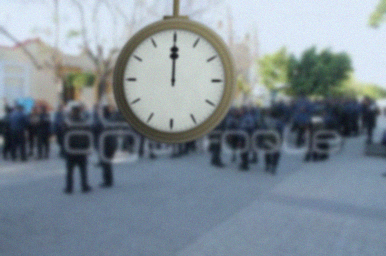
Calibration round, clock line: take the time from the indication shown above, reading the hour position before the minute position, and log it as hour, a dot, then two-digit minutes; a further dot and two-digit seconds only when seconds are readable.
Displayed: 12.00
